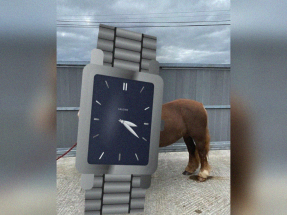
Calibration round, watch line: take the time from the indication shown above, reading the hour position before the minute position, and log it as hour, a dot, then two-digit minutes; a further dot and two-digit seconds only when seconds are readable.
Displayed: 3.21
